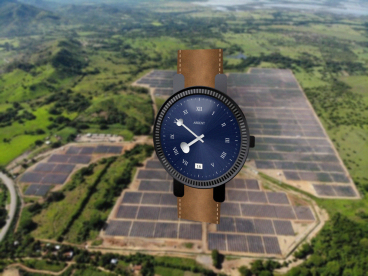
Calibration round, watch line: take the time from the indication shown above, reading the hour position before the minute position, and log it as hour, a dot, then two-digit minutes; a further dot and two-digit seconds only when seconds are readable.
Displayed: 7.51
